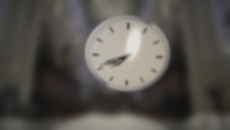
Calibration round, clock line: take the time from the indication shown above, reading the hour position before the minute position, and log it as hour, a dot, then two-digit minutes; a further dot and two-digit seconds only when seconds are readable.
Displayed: 7.41
